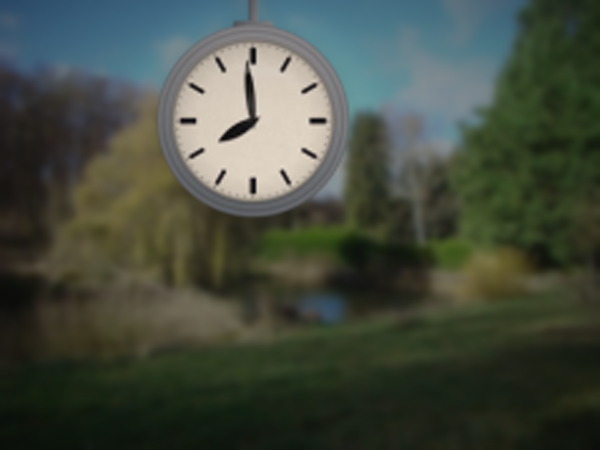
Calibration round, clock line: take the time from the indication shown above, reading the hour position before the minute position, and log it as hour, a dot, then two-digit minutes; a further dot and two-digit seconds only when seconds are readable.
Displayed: 7.59
